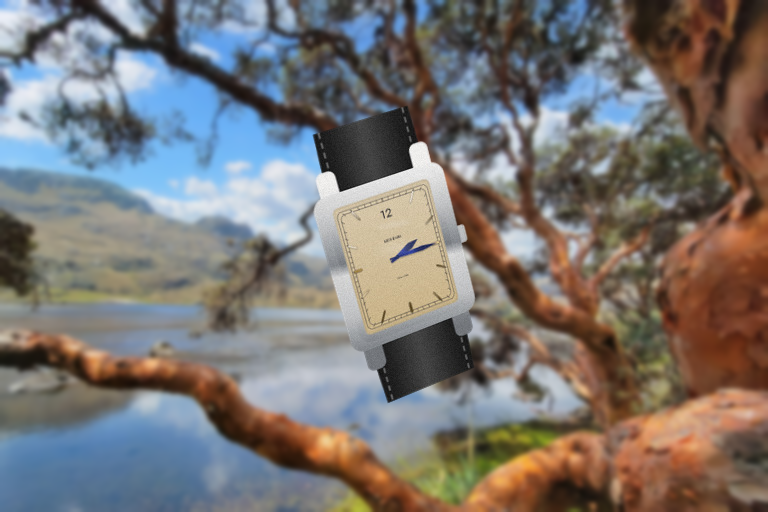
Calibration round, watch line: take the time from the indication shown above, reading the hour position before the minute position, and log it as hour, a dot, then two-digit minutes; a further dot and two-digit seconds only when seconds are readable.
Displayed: 2.15
